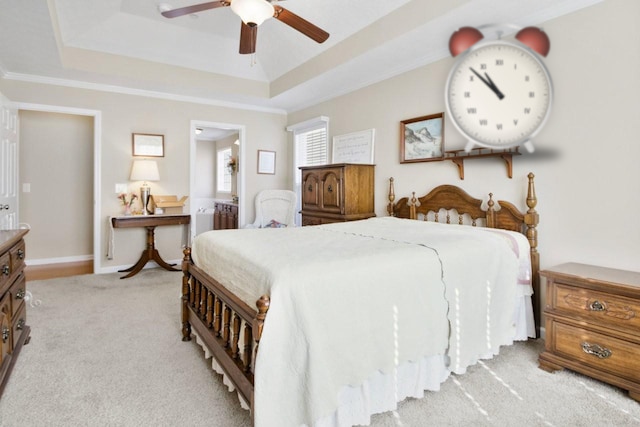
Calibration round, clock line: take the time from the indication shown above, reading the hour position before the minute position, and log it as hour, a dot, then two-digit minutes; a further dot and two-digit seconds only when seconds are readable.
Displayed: 10.52
